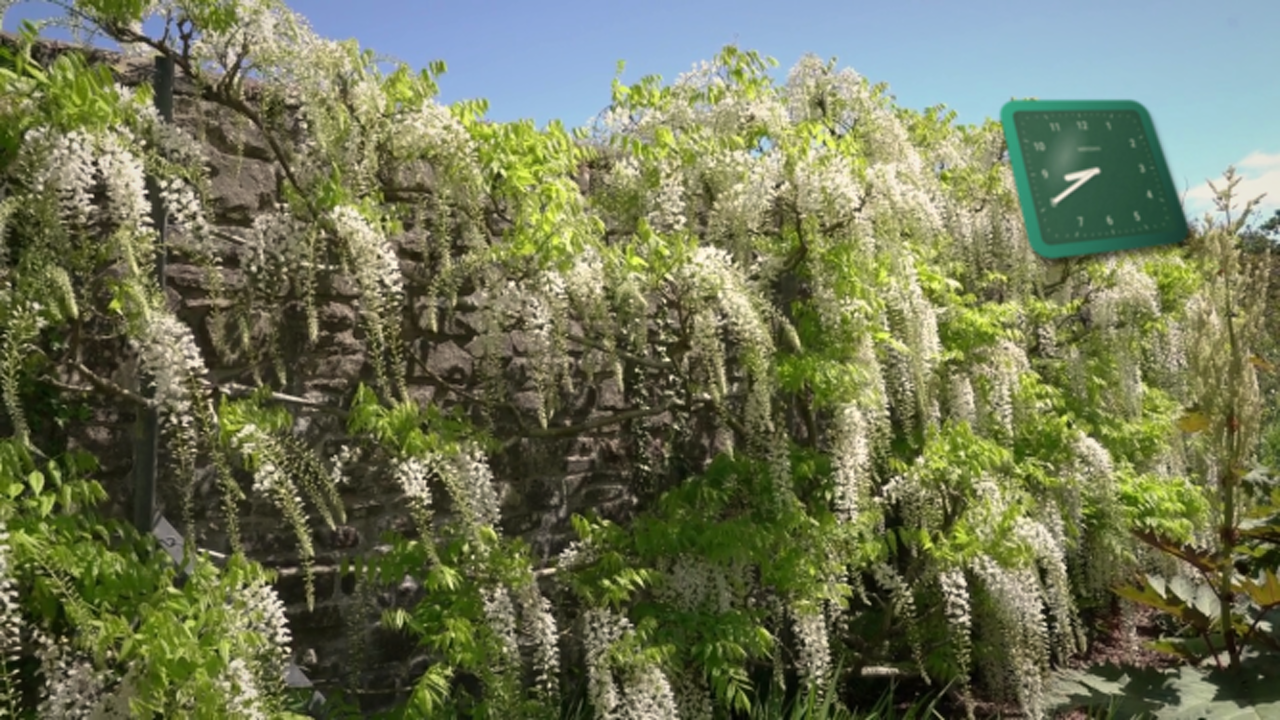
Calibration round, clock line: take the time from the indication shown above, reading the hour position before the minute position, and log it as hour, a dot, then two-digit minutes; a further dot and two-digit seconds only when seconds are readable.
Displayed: 8.40
